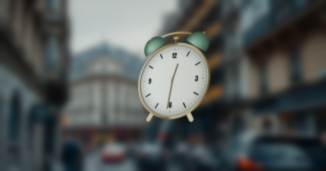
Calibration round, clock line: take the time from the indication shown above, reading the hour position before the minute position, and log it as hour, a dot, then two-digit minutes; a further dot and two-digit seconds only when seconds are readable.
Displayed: 12.31
